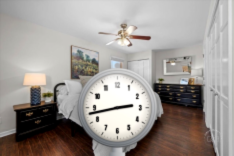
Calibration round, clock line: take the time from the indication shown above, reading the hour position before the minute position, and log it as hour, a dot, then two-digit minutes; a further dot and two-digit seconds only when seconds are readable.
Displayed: 2.43
